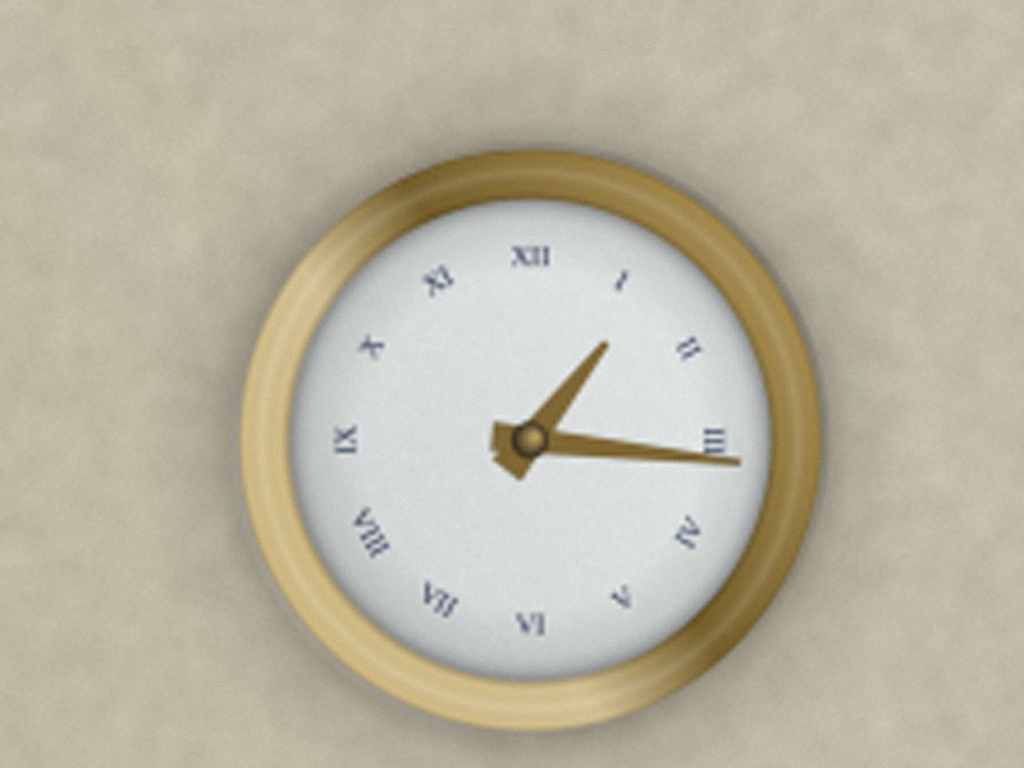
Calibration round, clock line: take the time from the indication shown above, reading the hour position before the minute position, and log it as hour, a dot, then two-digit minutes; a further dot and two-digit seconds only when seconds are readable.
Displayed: 1.16
